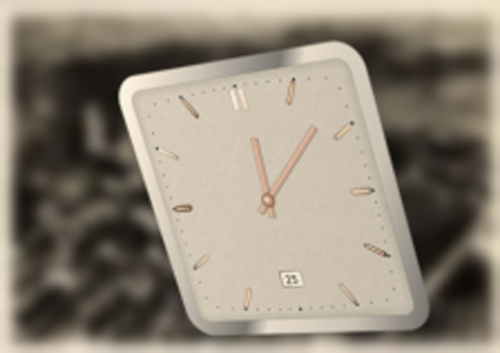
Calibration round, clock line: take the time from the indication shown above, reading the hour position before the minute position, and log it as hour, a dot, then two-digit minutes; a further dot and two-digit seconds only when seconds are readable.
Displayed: 12.08
